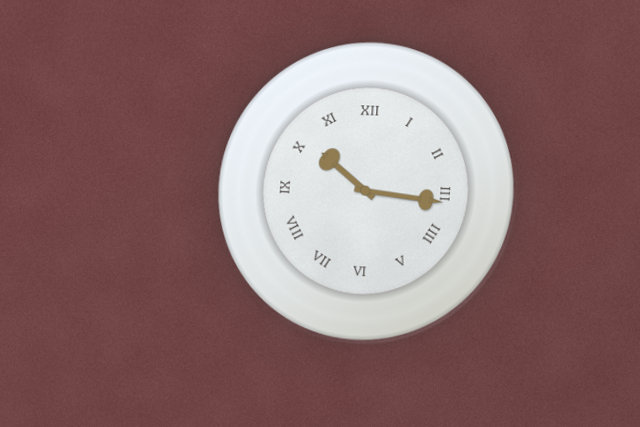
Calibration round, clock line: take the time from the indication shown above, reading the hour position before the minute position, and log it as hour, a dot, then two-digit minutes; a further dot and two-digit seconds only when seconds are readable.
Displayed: 10.16
